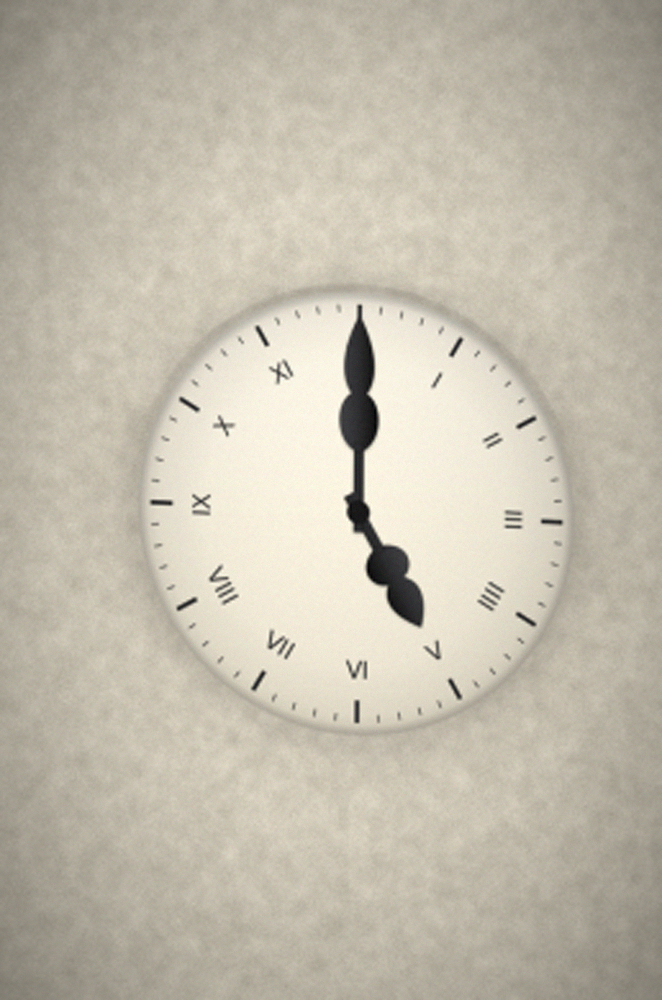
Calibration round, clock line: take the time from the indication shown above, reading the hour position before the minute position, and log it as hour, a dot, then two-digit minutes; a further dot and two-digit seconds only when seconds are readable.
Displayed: 5.00
